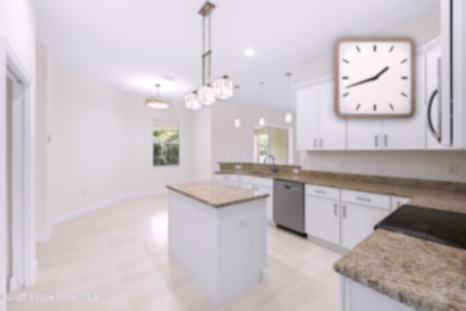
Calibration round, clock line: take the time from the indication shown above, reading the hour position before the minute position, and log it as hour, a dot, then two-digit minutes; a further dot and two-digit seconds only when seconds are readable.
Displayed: 1.42
